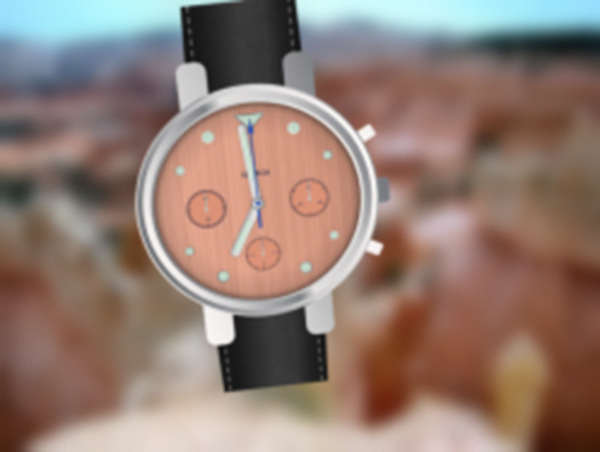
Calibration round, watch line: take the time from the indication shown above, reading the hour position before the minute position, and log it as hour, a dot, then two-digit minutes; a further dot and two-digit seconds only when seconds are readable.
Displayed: 6.59
